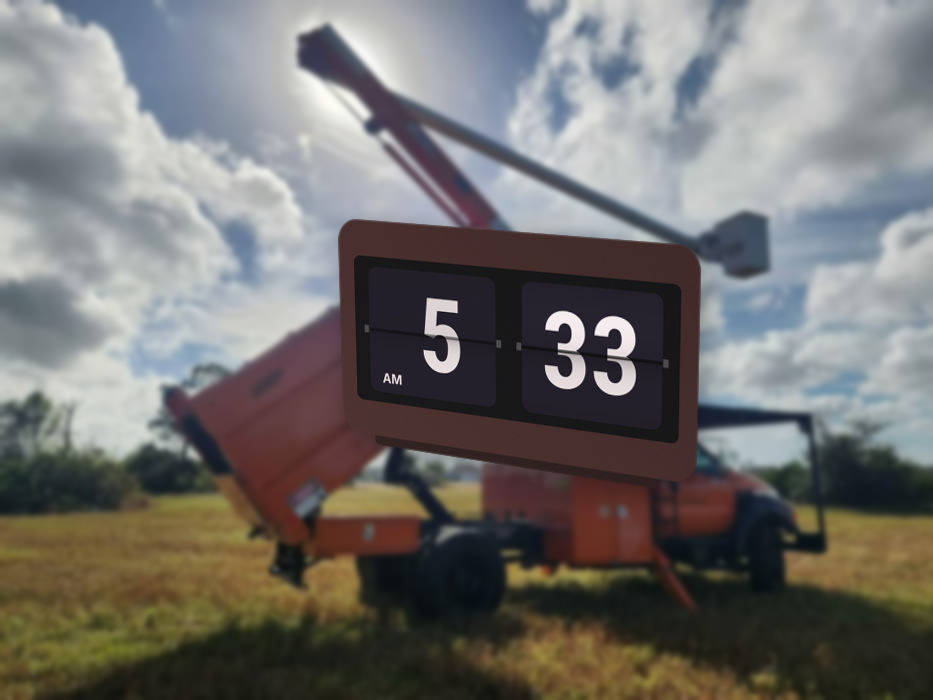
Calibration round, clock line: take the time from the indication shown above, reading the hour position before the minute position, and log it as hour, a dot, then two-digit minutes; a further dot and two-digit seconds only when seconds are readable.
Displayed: 5.33
